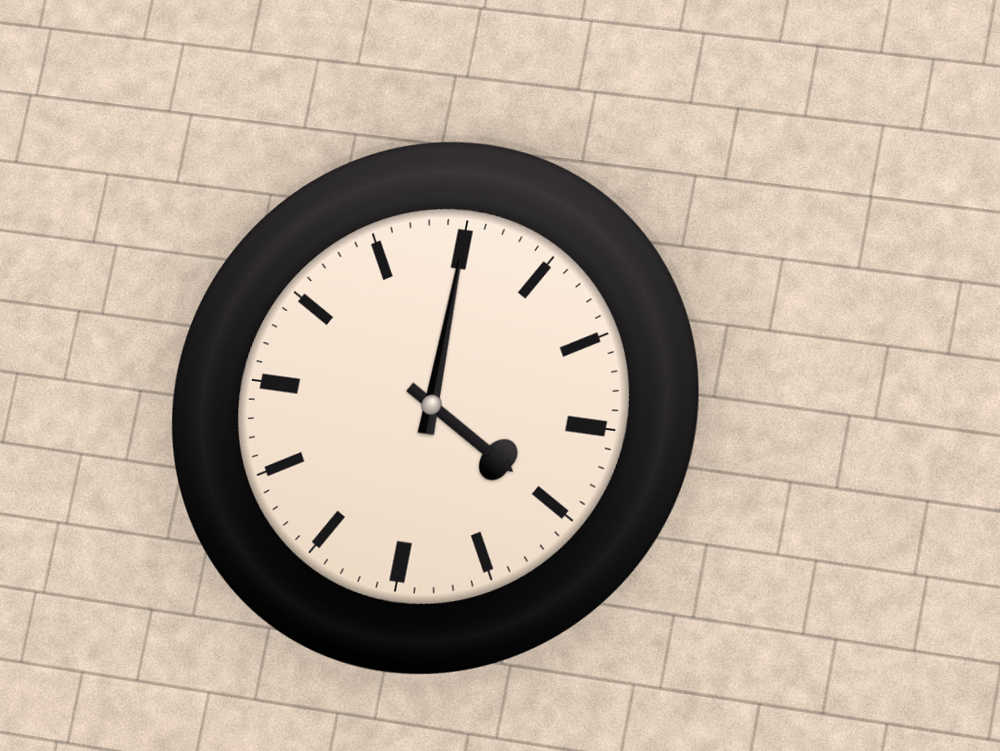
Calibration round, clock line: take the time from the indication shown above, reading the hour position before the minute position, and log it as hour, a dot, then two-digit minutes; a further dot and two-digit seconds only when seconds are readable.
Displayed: 4.00
